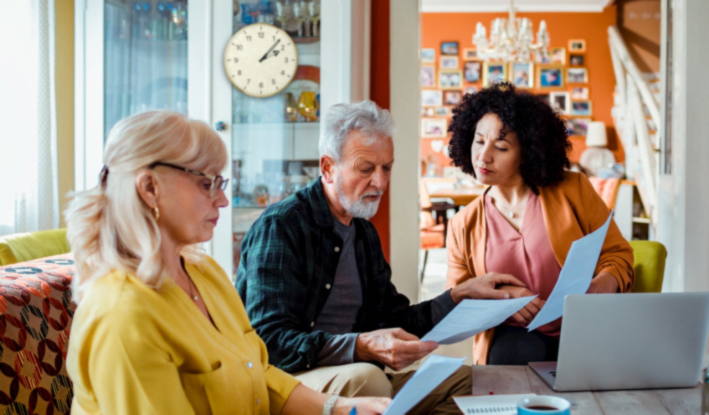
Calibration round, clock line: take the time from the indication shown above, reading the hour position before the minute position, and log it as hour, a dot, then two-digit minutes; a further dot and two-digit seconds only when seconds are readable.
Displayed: 2.07
